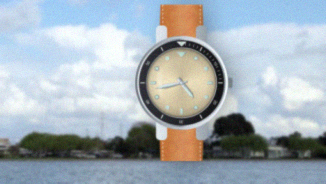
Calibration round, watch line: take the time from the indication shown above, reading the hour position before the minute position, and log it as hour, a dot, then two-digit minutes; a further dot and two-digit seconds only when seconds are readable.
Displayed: 4.43
